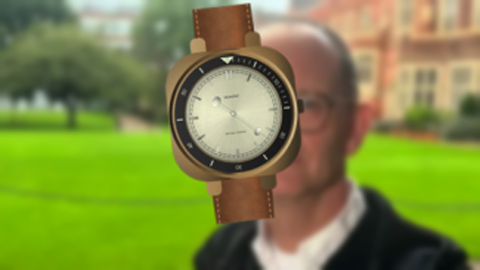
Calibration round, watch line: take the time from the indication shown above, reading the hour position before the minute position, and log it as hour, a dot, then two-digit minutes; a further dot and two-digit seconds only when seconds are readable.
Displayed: 10.22
